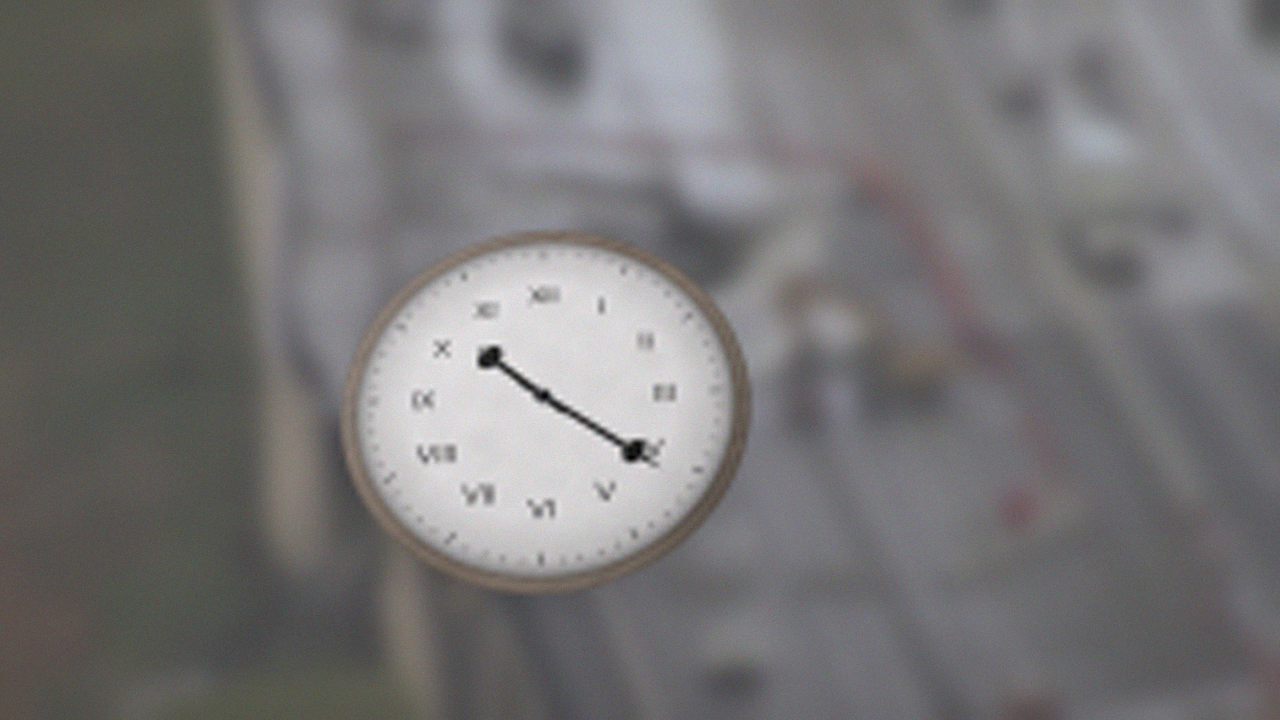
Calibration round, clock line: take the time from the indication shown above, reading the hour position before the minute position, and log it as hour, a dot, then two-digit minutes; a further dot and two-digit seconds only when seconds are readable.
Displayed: 10.21
